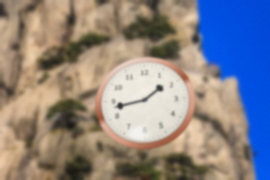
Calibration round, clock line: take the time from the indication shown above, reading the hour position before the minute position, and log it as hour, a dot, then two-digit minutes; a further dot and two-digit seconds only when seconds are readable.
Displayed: 1.43
